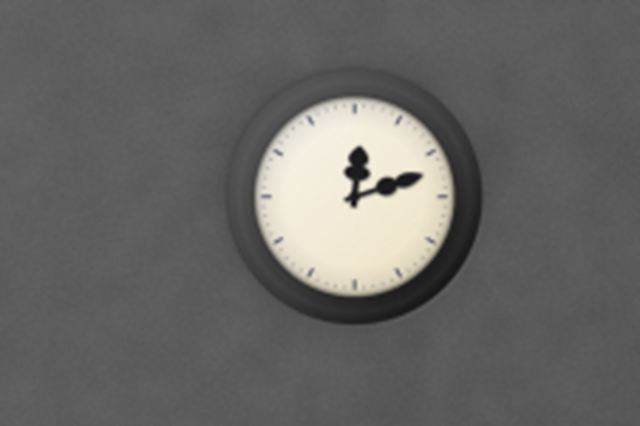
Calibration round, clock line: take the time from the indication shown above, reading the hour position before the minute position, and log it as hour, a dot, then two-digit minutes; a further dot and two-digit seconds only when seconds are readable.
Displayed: 12.12
